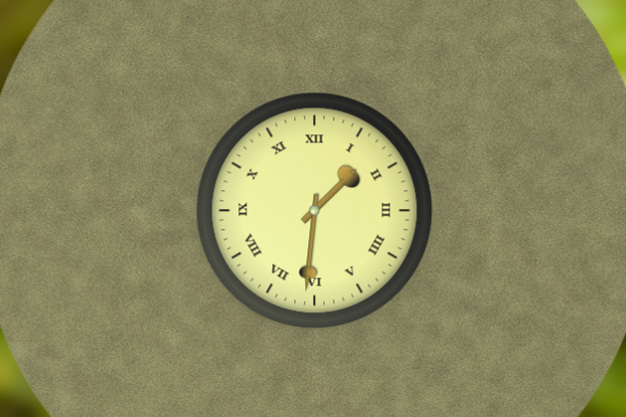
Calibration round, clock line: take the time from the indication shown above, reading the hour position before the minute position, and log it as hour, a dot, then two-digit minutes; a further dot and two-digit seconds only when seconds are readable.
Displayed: 1.31
